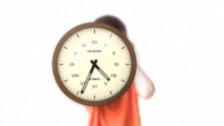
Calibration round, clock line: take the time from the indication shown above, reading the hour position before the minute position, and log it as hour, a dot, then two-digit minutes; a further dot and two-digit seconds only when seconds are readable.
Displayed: 4.34
